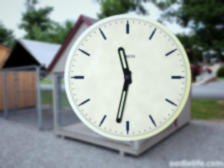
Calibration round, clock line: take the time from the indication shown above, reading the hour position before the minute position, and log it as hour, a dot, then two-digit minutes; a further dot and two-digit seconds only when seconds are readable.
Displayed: 11.32
